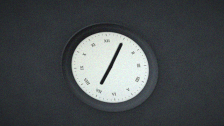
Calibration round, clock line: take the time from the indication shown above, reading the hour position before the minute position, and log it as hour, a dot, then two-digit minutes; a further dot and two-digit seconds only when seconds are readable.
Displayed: 7.05
